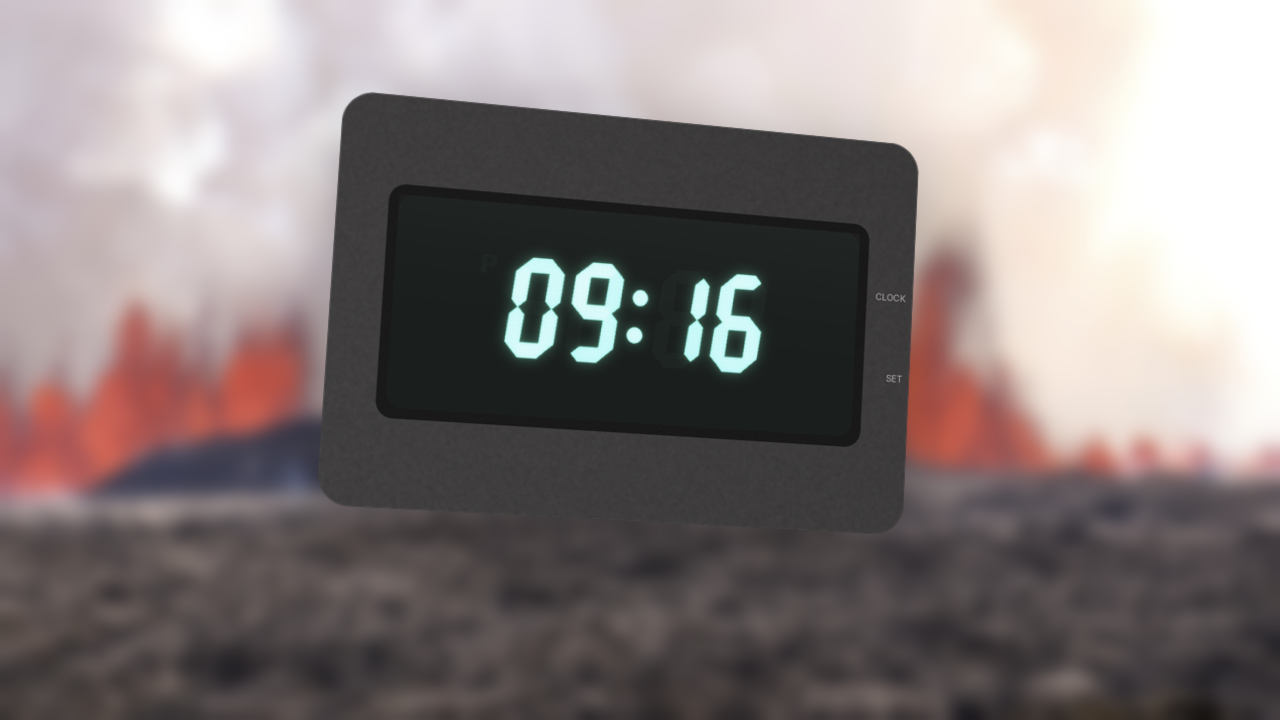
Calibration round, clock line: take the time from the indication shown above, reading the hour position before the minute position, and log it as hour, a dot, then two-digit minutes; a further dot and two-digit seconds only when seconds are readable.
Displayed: 9.16
